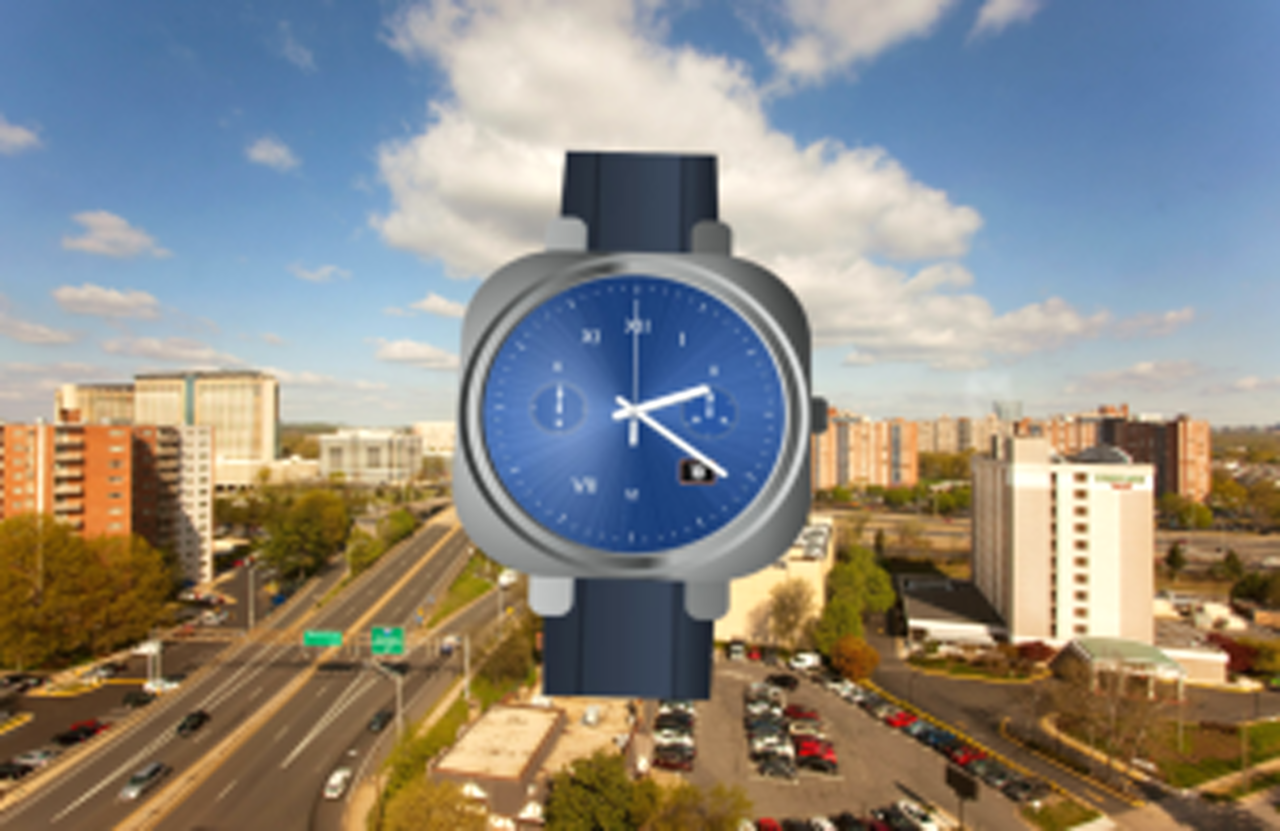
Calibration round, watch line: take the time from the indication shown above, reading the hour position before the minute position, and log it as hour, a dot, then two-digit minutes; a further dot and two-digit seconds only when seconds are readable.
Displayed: 2.21
